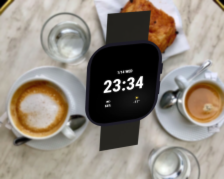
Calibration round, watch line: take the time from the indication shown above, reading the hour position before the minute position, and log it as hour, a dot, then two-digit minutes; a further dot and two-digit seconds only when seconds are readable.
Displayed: 23.34
